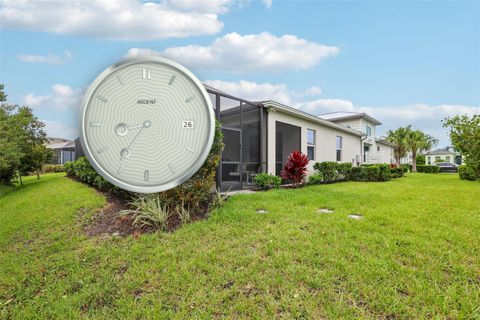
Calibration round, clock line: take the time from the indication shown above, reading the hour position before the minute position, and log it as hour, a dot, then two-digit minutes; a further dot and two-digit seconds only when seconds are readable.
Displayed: 8.36
